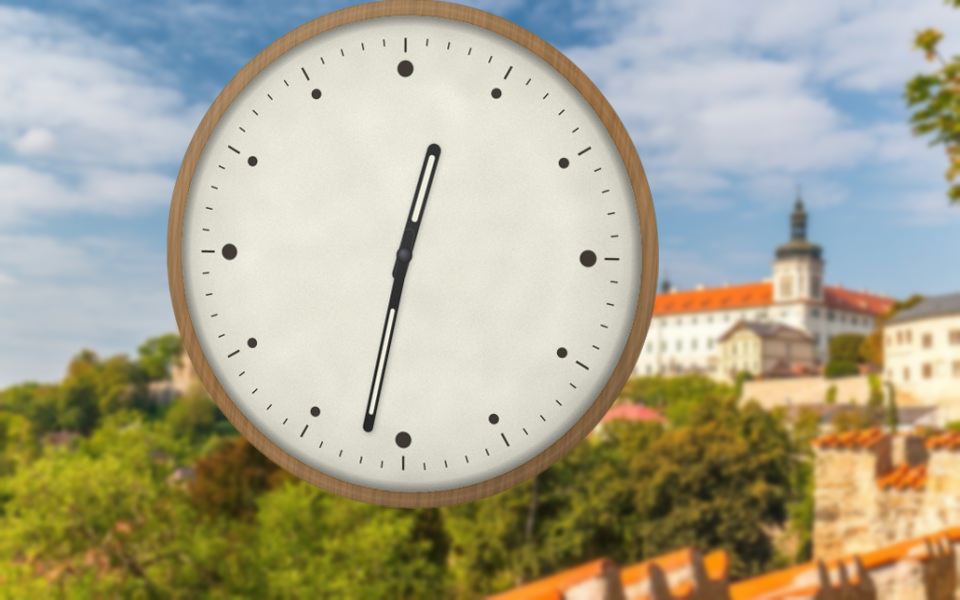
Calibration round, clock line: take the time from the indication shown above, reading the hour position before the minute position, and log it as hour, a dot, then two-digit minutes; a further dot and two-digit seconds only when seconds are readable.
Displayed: 12.32
